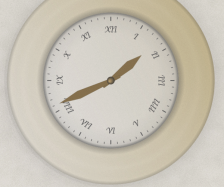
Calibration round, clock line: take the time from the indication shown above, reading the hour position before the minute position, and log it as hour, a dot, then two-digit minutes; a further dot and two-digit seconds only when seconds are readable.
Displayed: 1.41
